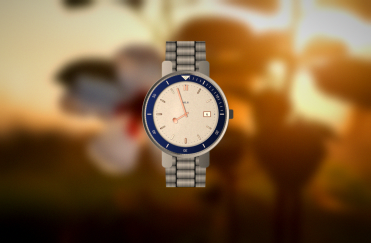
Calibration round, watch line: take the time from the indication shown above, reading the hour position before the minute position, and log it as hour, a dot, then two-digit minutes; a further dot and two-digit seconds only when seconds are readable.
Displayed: 7.57
